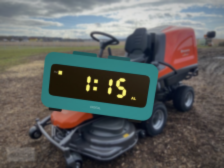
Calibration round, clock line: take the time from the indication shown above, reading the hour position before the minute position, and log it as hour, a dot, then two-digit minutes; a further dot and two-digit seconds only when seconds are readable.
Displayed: 1.15
